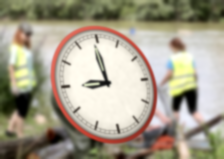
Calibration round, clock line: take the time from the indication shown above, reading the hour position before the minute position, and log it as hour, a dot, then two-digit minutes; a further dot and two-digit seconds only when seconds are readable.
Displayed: 8.59
